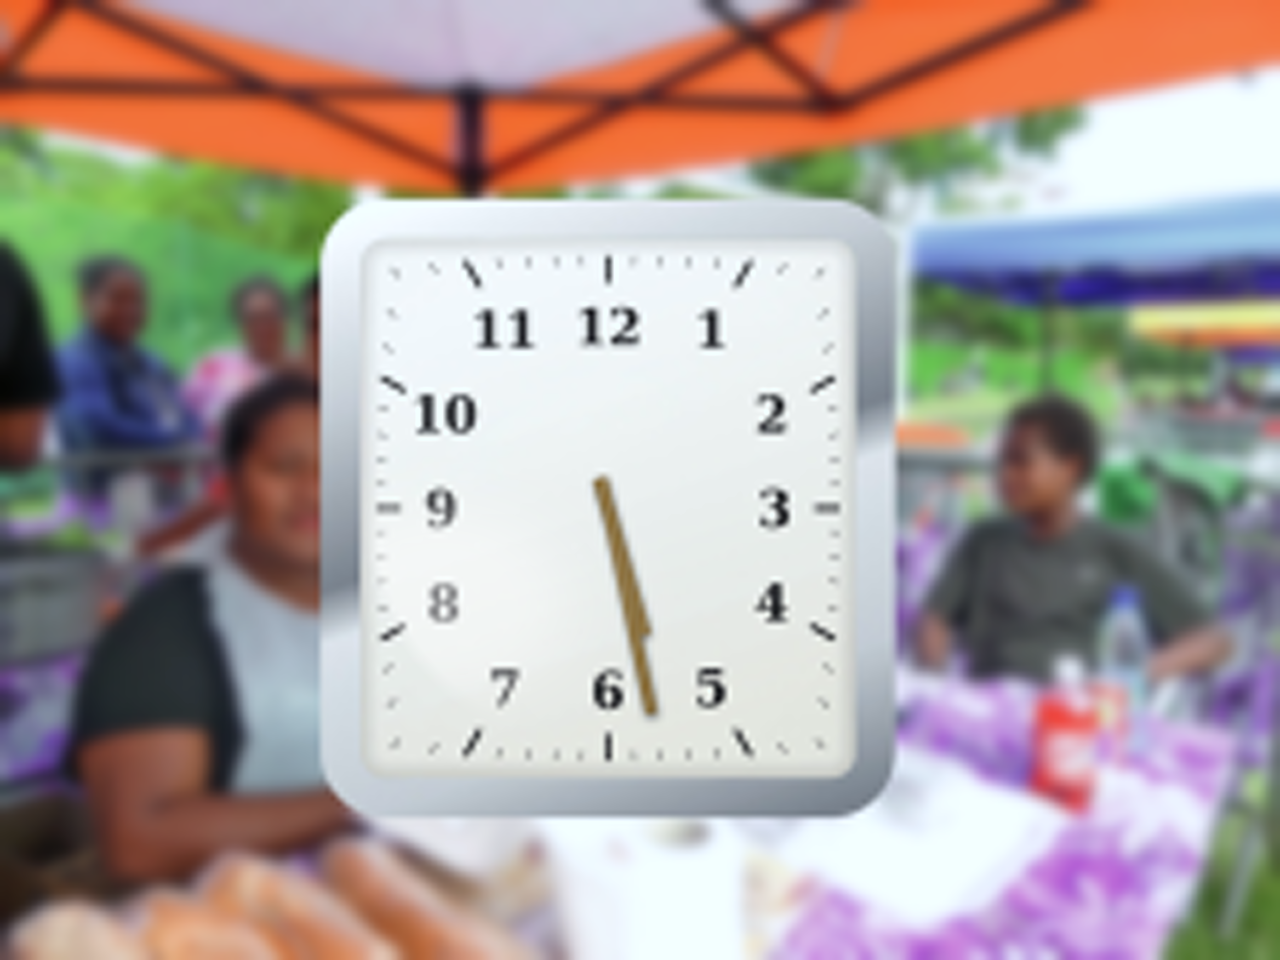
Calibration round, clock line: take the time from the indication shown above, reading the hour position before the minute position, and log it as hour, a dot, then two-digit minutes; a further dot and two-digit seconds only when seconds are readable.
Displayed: 5.28
